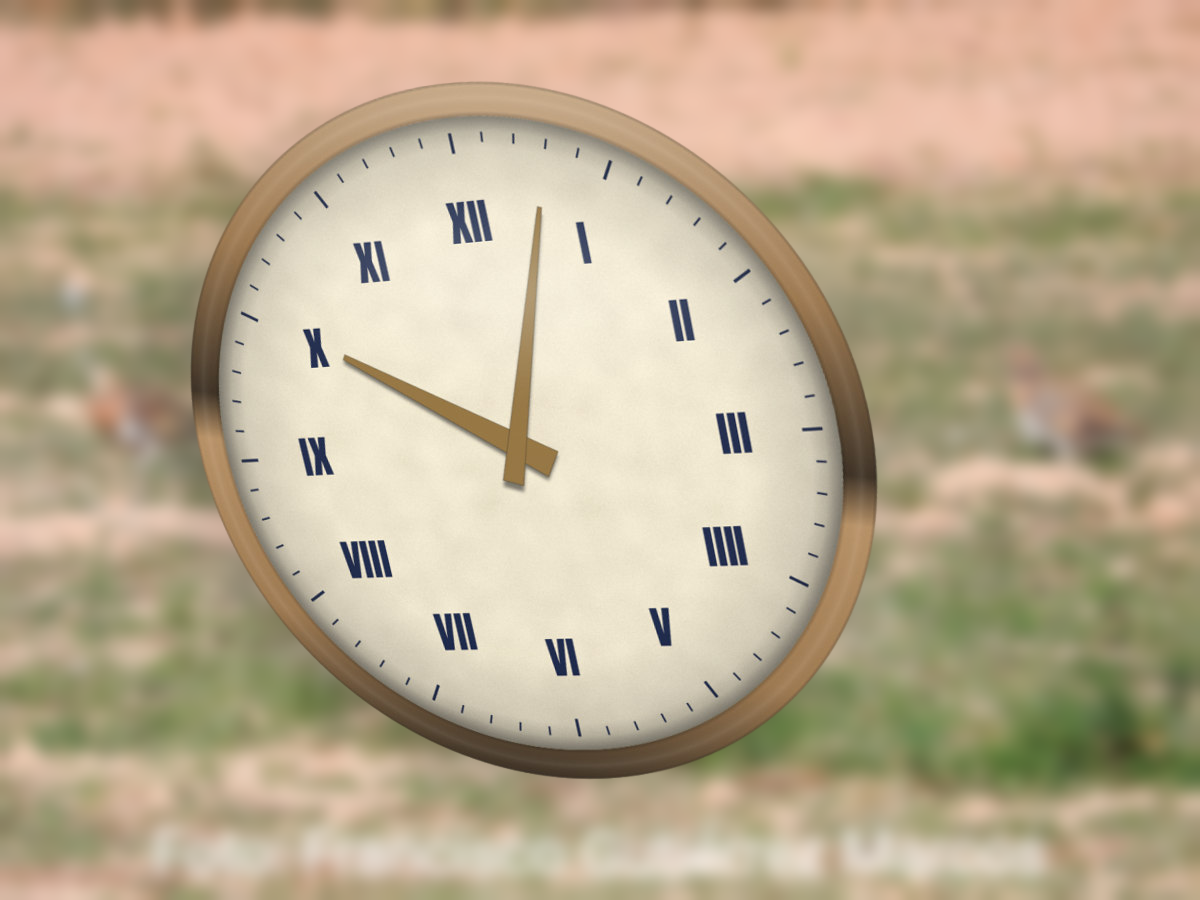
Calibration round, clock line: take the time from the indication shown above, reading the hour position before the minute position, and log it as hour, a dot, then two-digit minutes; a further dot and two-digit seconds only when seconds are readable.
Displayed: 10.03
